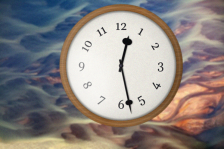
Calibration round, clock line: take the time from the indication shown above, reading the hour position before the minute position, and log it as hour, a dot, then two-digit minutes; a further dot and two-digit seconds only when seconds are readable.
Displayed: 12.28
